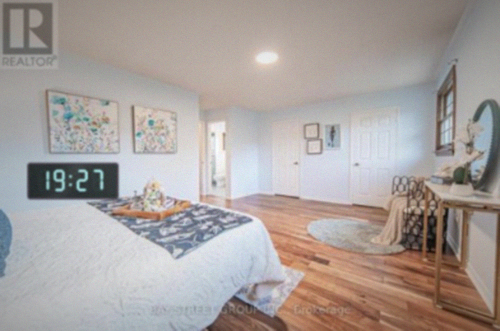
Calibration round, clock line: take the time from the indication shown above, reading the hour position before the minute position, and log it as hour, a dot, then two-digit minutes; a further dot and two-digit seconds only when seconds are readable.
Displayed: 19.27
